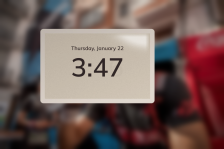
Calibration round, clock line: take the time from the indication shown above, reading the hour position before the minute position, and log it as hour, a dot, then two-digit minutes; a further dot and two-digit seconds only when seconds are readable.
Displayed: 3.47
